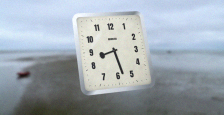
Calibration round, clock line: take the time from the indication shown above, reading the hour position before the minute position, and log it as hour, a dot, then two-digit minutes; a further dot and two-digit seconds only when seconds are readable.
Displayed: 8.28
